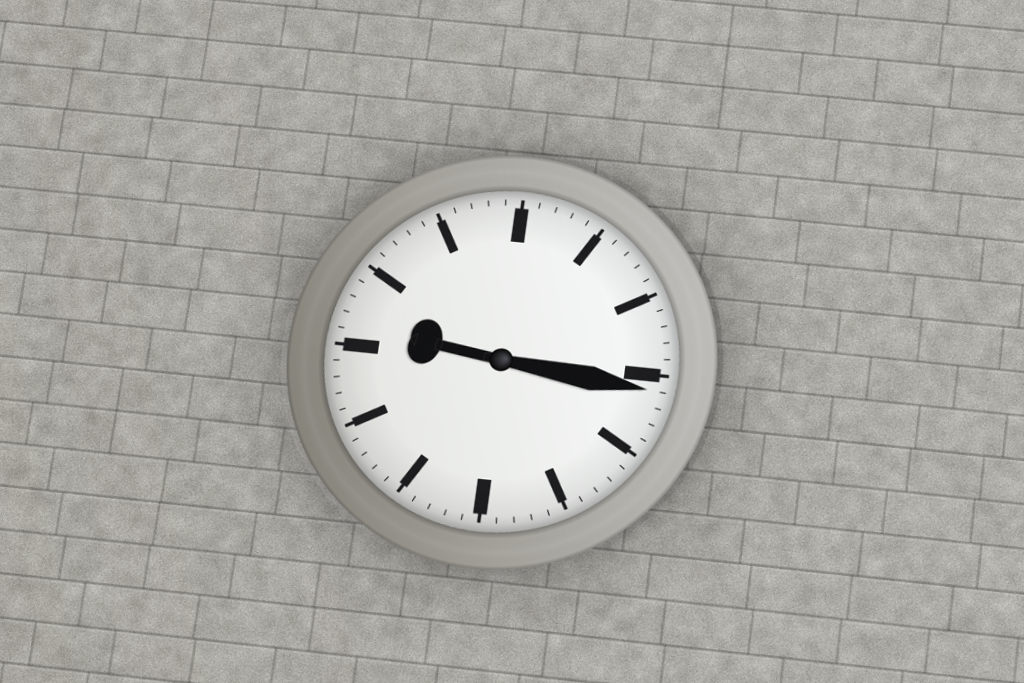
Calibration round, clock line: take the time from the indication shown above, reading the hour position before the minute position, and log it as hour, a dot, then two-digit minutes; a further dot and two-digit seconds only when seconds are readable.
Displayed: 9.16
